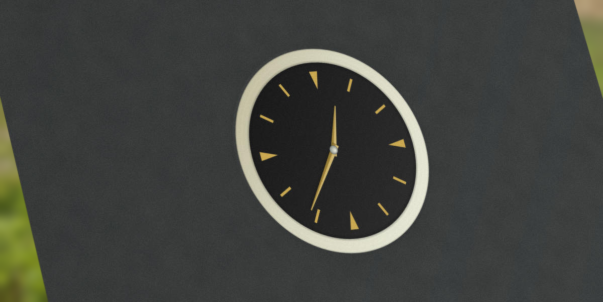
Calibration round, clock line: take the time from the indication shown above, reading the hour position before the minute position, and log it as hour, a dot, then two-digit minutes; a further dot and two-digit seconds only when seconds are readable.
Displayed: 12.36
